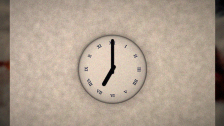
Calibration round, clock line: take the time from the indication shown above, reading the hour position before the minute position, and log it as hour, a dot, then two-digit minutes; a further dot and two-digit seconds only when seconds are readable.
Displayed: 7.00
